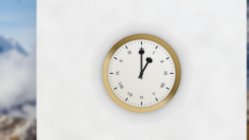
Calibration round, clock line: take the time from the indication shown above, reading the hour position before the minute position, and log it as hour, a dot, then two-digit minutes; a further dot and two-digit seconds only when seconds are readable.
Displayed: 1.00
